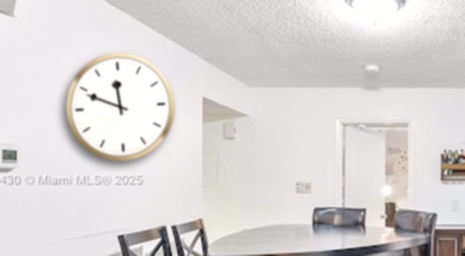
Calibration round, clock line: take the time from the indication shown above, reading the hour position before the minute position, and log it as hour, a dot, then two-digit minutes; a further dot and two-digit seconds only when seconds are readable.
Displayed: 11.49
